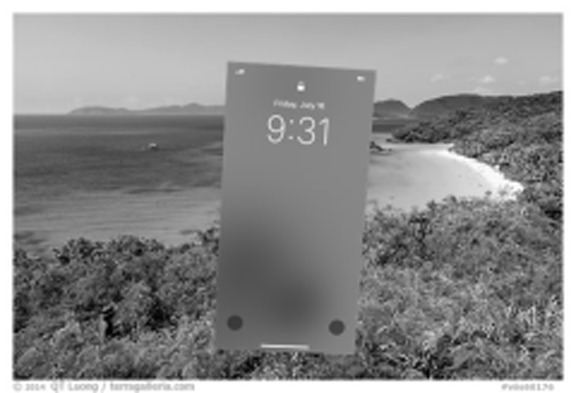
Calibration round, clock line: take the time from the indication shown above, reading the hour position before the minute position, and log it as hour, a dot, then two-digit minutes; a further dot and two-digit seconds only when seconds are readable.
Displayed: 9.31
